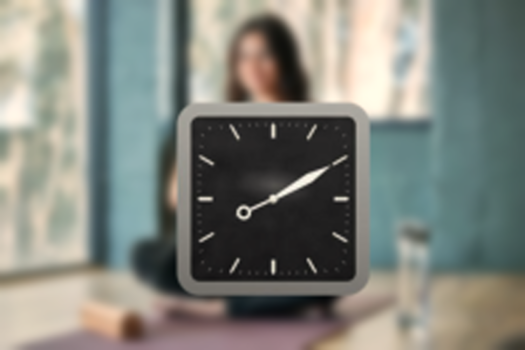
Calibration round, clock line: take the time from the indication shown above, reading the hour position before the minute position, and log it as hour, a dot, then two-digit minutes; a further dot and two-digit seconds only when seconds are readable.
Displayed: 8.10
